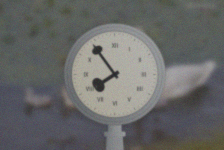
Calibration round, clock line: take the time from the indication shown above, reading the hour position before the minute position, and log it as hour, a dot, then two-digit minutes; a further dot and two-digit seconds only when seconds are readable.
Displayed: 7.54
